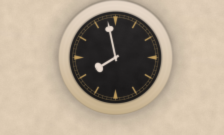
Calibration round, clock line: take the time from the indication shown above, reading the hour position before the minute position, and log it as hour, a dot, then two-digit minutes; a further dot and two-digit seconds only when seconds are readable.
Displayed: 7.58
